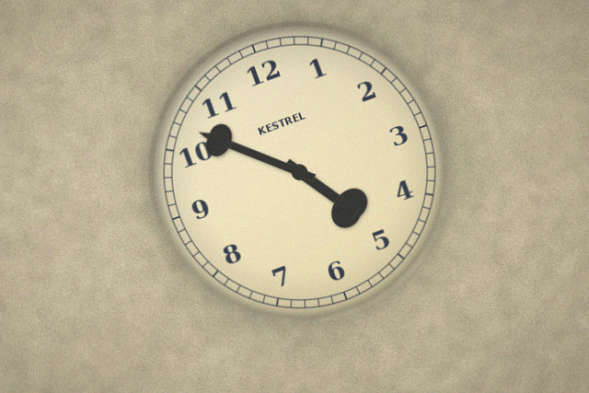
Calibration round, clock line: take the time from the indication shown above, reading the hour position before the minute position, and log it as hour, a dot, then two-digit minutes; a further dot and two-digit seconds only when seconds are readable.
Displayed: 4.52
